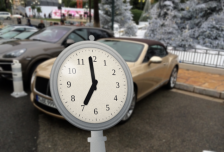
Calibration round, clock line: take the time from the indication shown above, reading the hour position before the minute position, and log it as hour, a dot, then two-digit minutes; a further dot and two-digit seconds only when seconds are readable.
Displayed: 6.59
